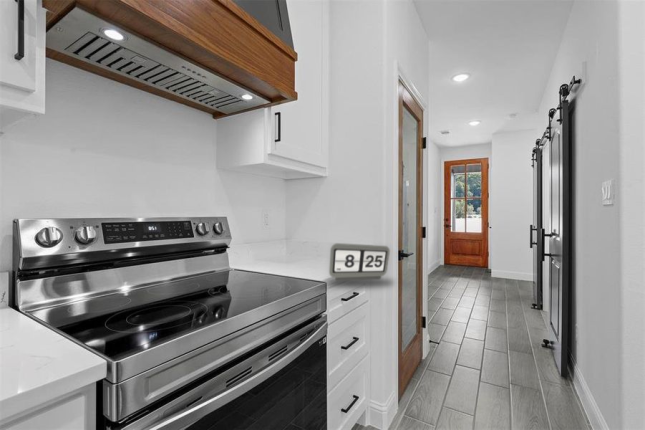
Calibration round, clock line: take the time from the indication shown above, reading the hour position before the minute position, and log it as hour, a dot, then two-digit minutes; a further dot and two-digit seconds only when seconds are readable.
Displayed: 8.25
